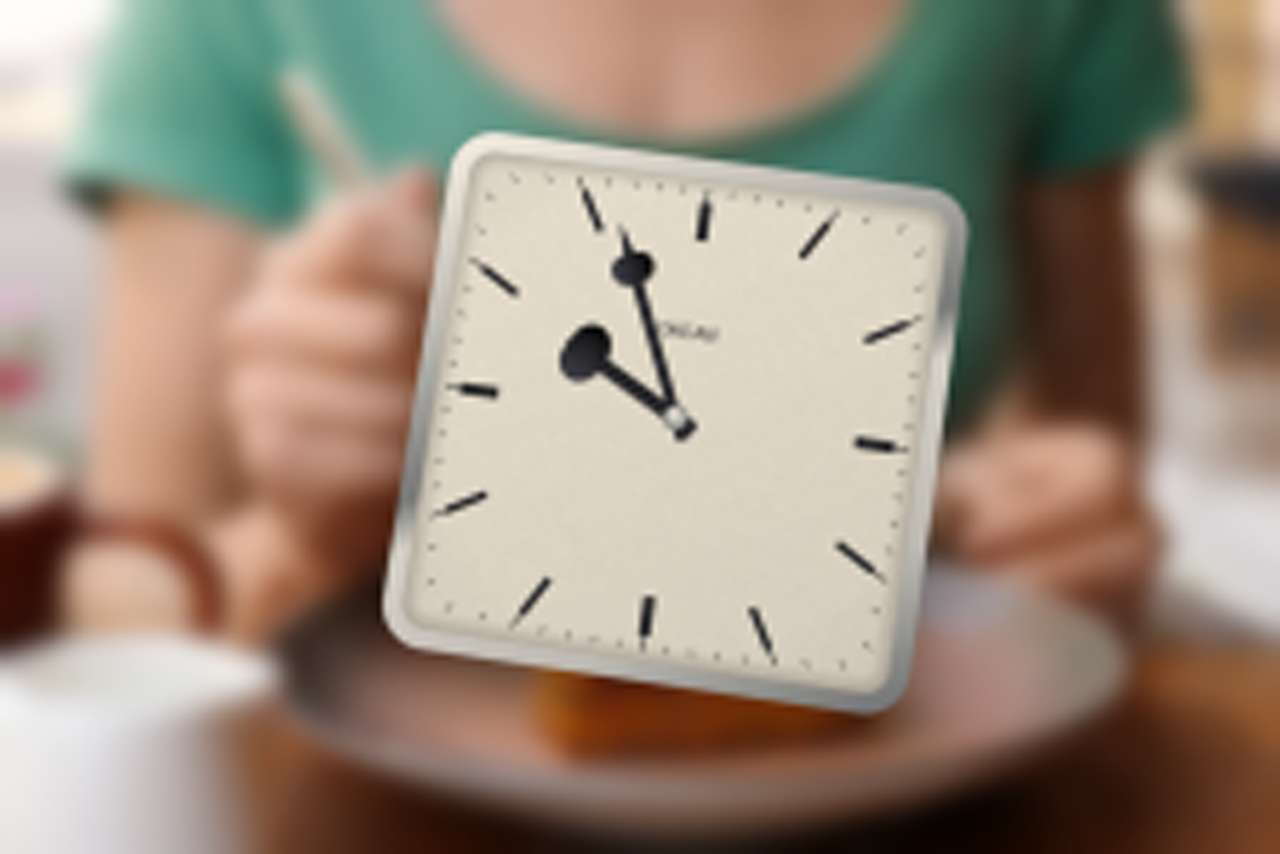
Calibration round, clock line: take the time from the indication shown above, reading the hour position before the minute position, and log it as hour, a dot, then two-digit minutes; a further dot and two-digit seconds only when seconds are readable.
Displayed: 9.56
